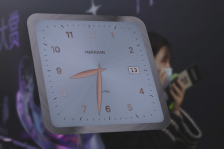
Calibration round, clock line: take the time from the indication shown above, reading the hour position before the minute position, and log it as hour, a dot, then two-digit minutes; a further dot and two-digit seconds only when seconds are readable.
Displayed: 8.32
